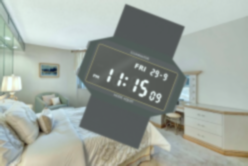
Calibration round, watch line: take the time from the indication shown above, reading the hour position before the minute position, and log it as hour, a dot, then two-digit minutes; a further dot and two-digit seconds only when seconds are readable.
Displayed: 11.15
